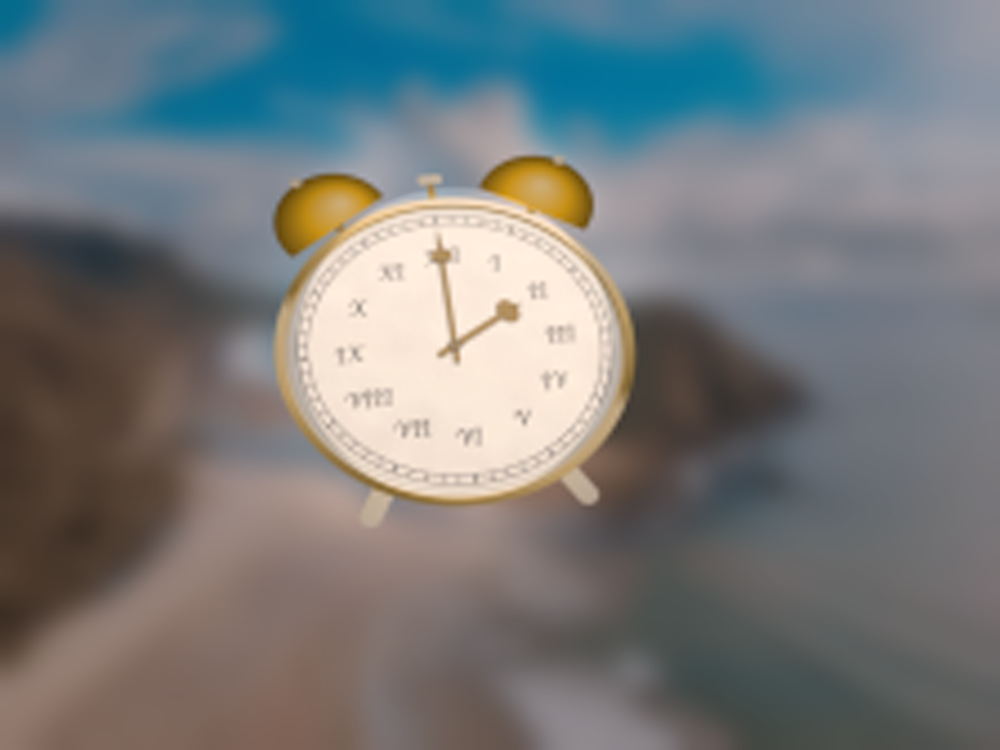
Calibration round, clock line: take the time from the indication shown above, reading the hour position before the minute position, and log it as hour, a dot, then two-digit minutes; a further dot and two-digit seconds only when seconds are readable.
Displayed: 2.00
